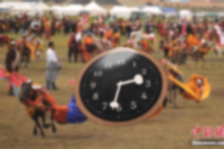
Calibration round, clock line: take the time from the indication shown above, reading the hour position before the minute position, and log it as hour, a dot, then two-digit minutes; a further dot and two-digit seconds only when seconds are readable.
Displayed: 2.32
